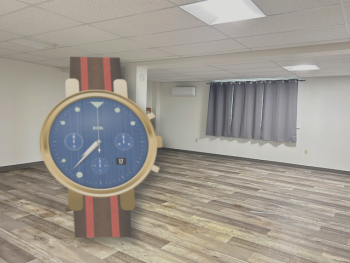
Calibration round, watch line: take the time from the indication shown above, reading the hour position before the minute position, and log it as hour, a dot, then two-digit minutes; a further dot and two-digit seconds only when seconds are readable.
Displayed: 7.37
